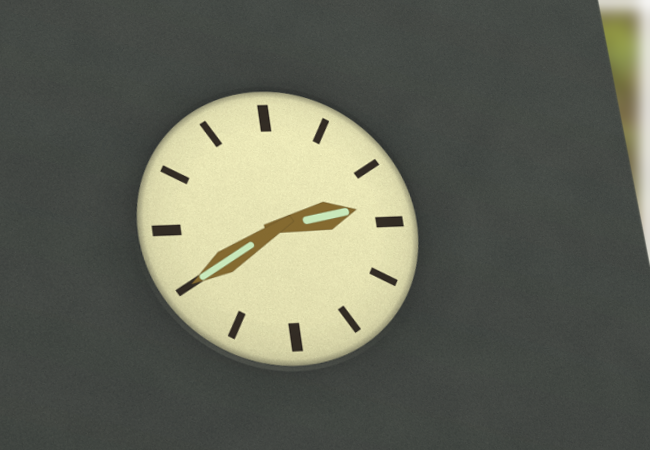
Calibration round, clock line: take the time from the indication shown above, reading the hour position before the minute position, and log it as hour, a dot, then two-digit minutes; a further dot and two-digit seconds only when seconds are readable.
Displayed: 2.40
